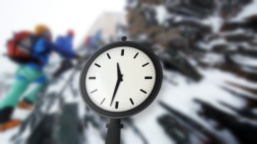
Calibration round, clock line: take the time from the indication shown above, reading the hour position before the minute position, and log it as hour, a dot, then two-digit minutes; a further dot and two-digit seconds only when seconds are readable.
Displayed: 11.32
